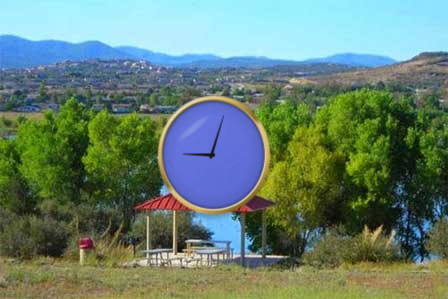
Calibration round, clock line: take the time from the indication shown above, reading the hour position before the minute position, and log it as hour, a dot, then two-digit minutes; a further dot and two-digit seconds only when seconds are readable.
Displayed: 9.03
